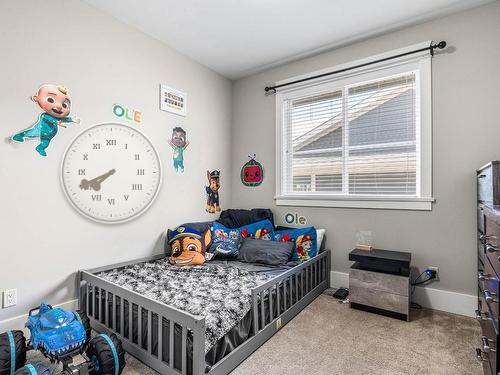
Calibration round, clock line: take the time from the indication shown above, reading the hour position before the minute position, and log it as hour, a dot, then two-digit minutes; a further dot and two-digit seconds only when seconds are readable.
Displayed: 7.41
